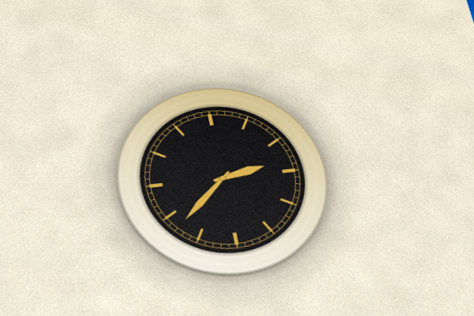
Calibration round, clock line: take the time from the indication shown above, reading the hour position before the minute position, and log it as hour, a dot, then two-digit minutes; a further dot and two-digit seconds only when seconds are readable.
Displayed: 2.38
